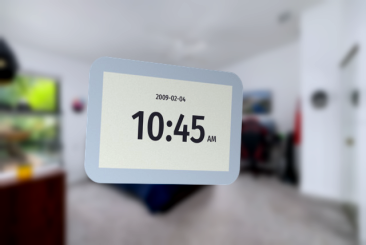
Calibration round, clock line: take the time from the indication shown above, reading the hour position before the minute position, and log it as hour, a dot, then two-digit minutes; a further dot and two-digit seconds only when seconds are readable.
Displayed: 10.45
